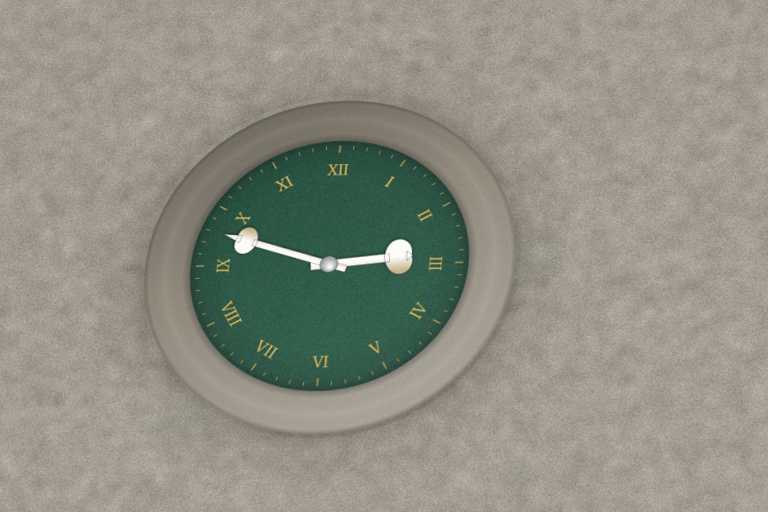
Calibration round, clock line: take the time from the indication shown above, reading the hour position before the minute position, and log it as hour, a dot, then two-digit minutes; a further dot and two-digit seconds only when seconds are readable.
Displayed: 2.48
